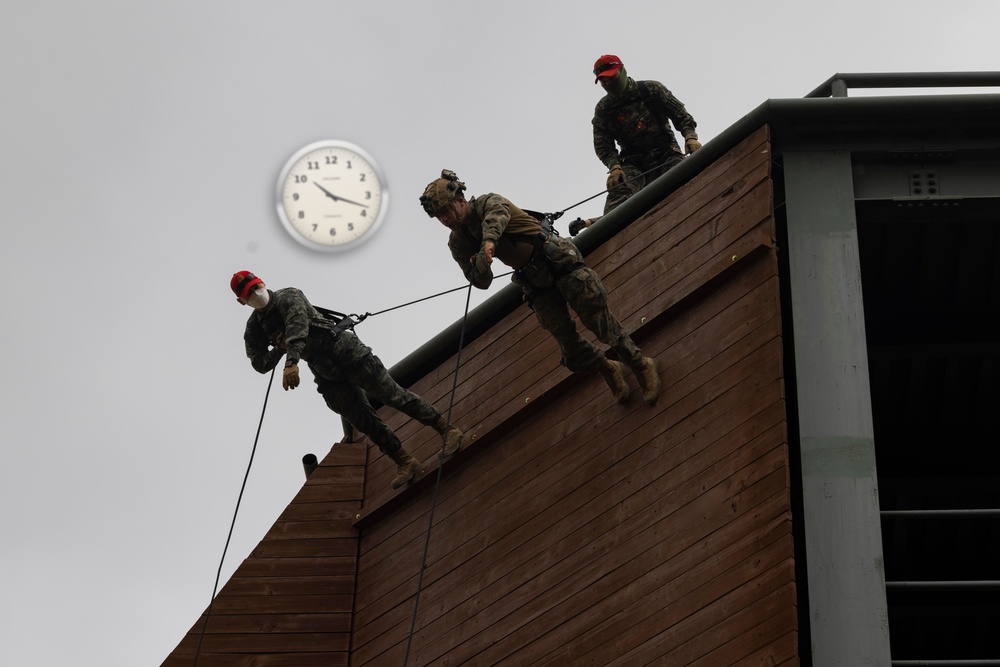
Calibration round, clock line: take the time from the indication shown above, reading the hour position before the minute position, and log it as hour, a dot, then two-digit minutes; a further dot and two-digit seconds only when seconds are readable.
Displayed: 10.18
